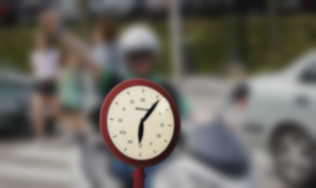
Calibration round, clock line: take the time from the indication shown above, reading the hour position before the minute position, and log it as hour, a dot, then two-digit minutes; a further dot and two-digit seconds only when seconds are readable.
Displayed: 6.06
